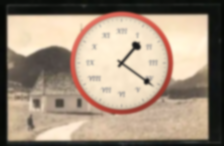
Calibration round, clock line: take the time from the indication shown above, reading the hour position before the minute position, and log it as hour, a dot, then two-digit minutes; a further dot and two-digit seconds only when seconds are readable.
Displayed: 1.21
